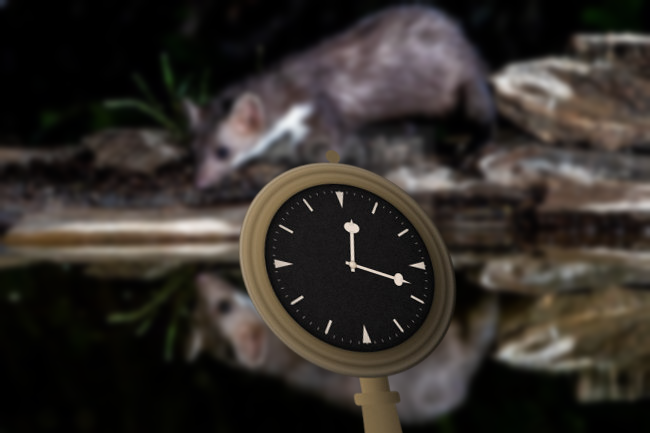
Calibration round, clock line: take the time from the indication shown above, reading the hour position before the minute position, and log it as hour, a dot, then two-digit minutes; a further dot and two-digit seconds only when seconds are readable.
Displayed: 12.18
